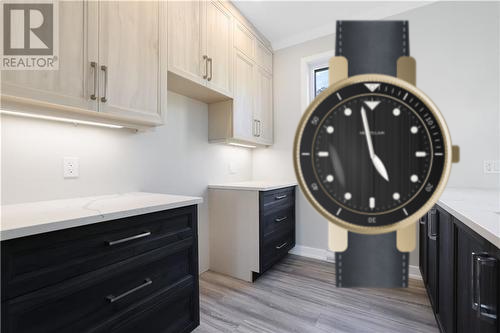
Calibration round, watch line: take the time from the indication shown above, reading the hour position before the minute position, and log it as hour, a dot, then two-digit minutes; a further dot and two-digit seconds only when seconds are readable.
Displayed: 4.58
